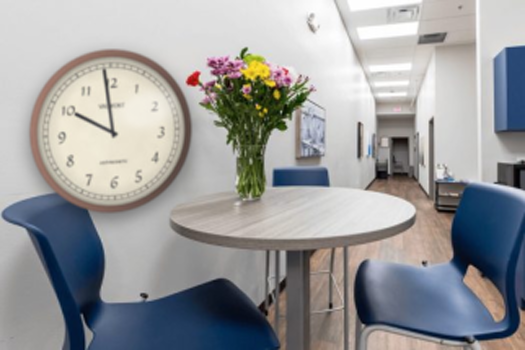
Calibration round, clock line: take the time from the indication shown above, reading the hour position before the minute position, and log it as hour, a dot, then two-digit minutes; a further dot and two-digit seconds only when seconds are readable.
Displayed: 9.59
